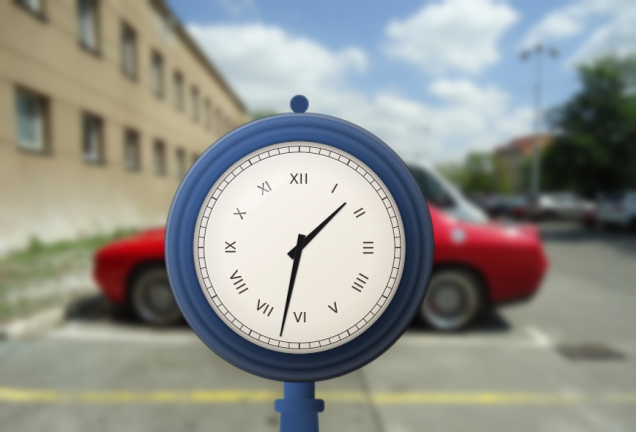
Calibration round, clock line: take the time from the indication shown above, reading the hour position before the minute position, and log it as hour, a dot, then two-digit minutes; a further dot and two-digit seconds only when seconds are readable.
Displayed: 1.32
